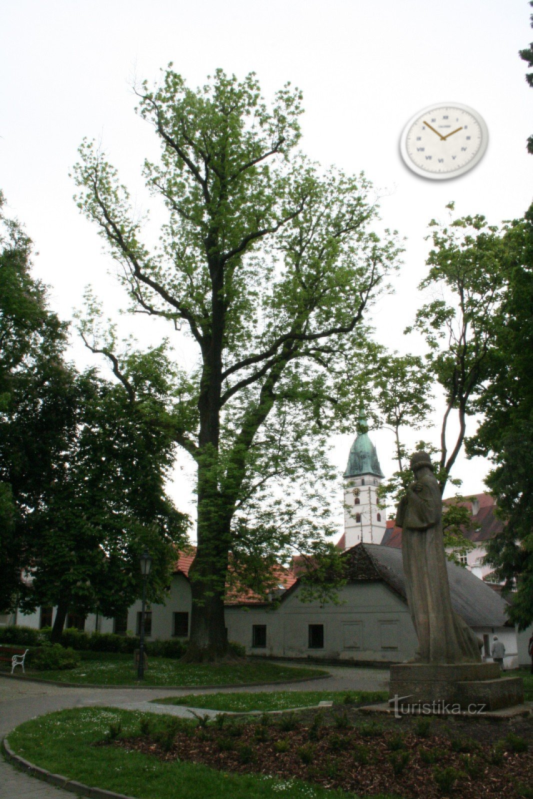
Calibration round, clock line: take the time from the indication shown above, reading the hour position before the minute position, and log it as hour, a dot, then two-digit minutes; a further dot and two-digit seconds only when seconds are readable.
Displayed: 1.52
